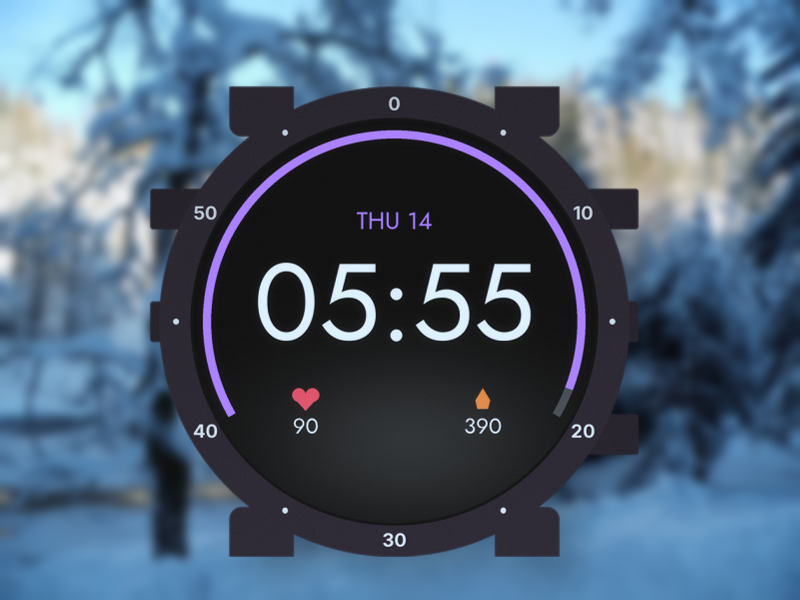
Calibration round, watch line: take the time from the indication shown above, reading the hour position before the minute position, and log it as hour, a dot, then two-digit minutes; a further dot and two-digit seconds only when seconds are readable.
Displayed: 5.55
